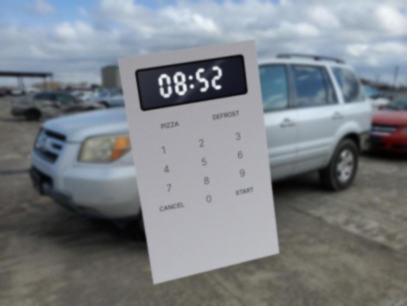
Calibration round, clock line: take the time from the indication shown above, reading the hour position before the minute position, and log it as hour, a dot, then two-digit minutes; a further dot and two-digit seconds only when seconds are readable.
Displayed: 8.52
